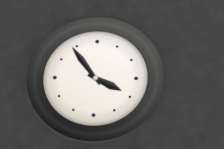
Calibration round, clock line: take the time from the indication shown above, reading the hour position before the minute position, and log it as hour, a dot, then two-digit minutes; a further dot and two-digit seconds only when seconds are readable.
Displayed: 3.54
